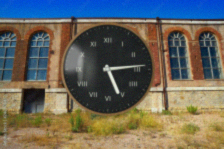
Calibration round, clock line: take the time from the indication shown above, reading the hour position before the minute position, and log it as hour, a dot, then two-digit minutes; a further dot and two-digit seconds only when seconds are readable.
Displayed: 5.14
